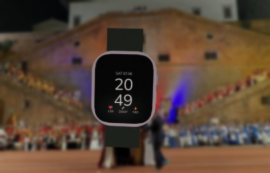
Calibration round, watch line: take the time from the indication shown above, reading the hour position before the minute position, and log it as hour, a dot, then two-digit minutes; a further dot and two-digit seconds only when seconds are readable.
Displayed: 20.49
